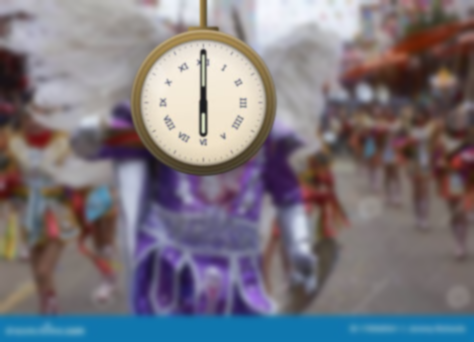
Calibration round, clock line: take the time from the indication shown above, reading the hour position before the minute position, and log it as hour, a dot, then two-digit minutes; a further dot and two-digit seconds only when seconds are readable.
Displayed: 6.00
